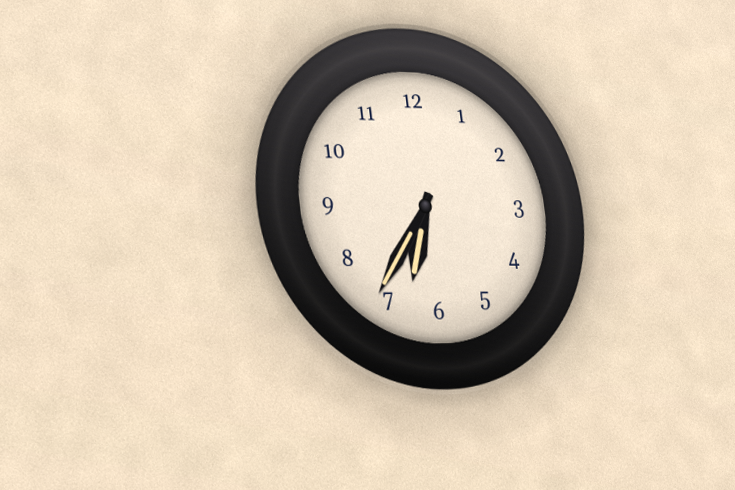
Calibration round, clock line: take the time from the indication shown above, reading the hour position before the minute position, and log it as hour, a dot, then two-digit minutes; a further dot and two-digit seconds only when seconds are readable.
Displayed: 6.36
